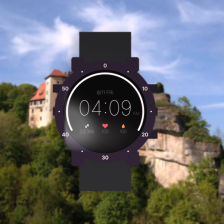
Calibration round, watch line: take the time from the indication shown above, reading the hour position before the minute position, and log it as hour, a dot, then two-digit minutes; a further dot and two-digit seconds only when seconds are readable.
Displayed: 4.09
